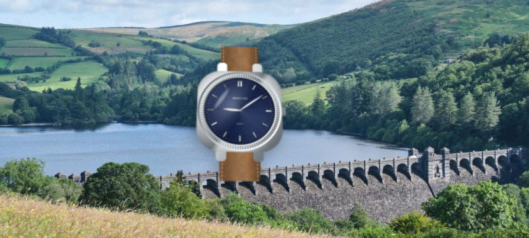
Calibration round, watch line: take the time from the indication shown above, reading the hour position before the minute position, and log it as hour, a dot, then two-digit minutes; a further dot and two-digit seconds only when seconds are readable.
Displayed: 9.09
